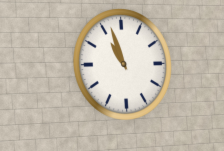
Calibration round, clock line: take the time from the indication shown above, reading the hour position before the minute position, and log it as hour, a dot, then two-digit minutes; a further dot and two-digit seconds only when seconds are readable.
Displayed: 10.57
